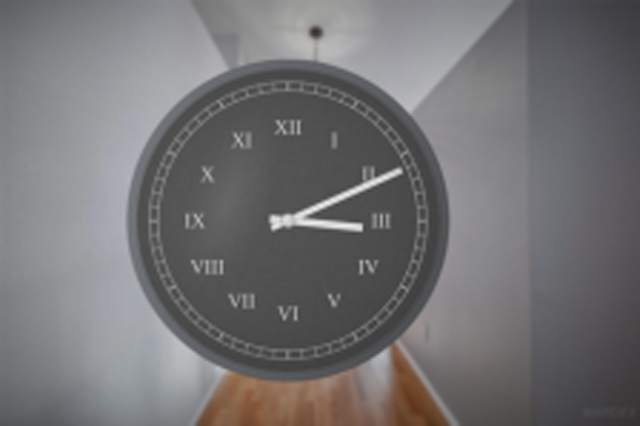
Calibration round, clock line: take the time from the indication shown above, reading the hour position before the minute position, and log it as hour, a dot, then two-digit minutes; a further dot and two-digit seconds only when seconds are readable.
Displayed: 3.11
